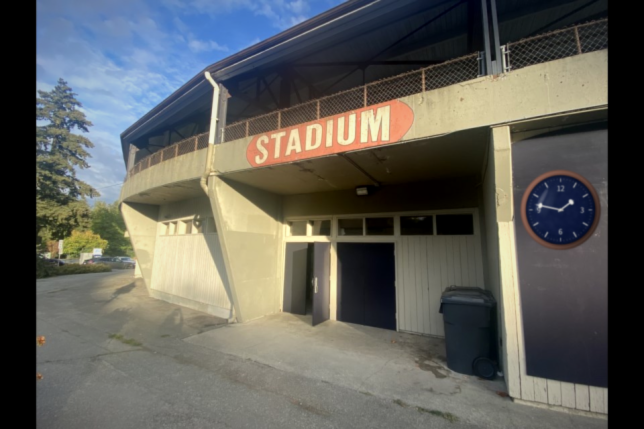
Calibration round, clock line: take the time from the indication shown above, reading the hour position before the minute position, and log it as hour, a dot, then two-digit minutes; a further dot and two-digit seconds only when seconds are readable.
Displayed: 1.47
